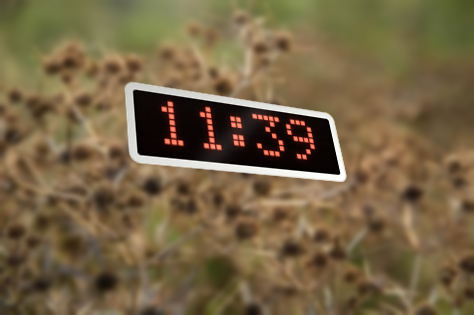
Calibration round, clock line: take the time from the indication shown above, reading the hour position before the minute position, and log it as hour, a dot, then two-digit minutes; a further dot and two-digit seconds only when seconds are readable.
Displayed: 11.39
